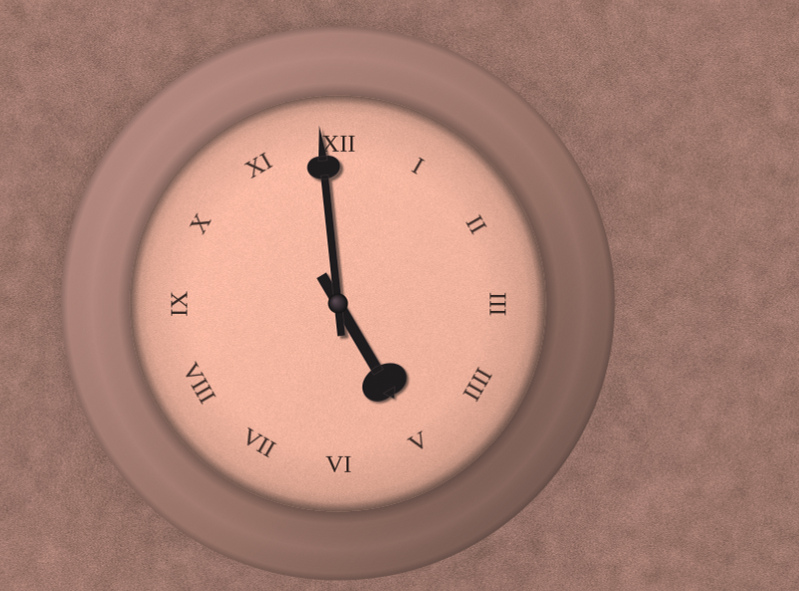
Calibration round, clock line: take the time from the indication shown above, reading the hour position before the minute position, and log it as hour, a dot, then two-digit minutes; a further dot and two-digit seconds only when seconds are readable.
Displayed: 4.59
